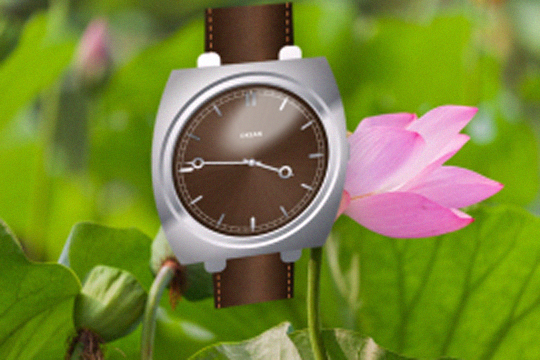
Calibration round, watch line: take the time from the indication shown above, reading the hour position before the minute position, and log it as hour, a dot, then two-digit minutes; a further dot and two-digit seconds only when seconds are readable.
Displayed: 3.46
